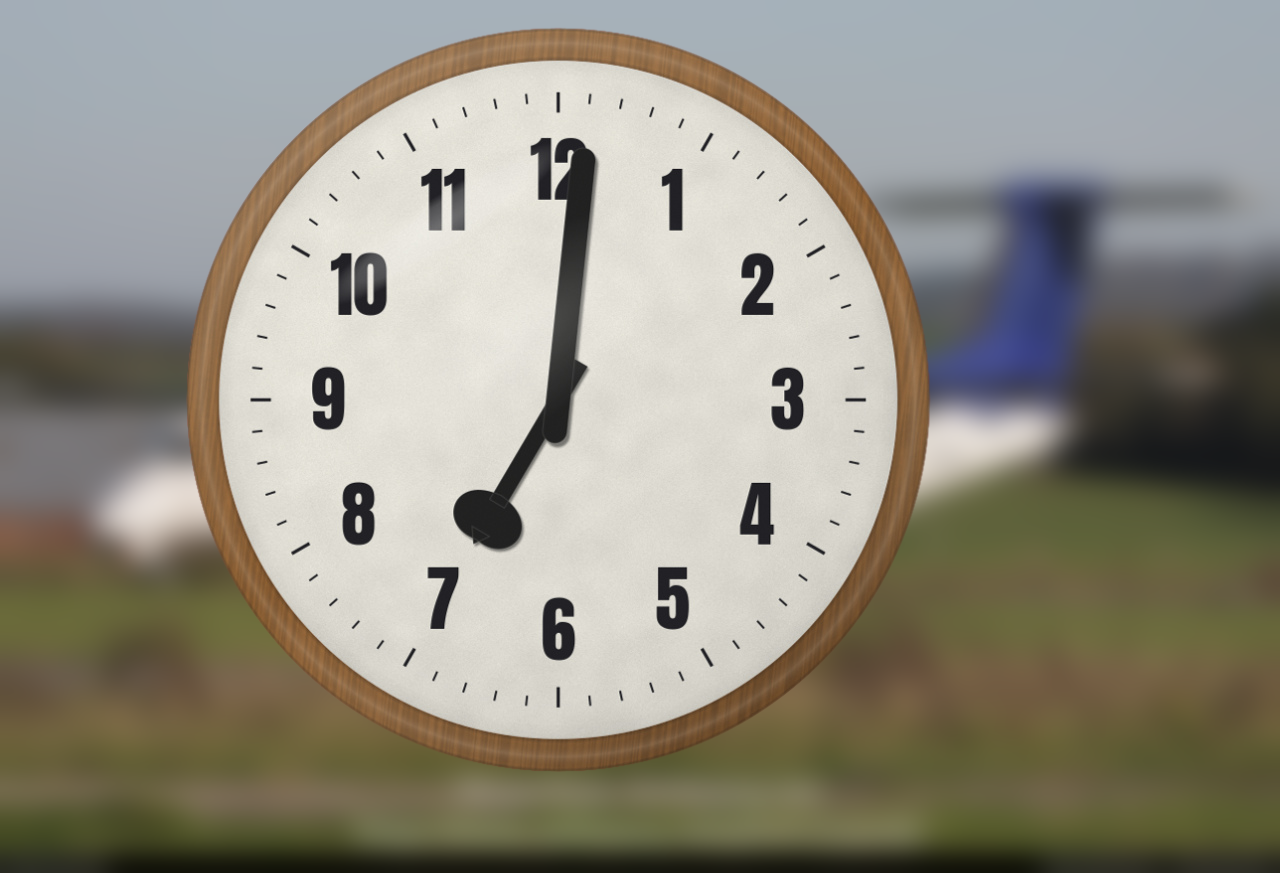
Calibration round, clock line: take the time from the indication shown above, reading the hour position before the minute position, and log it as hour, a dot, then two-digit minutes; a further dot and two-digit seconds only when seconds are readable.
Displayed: 7.01
